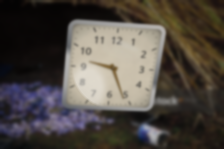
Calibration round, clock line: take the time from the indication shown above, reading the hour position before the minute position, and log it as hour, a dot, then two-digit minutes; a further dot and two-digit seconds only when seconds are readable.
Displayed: 9.26
